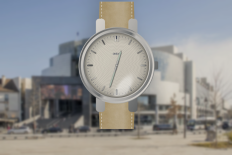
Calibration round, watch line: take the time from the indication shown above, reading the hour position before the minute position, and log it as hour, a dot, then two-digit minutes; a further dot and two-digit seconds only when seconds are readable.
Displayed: 12.33
